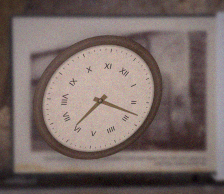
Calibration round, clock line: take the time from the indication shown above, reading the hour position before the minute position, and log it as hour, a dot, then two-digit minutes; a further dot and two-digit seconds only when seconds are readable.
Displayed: 6.13
